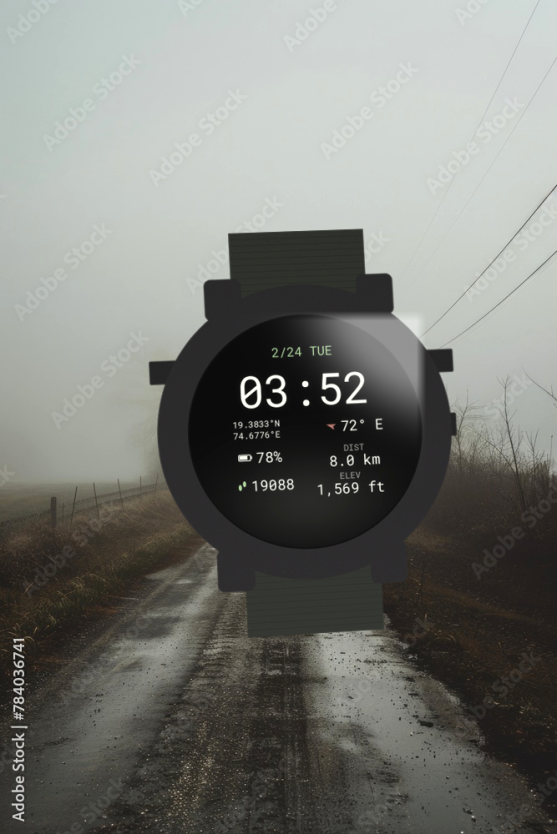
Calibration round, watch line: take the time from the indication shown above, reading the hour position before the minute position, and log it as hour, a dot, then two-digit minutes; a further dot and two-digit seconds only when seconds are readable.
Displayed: 3.52
